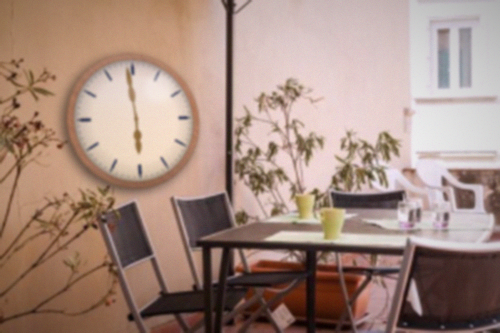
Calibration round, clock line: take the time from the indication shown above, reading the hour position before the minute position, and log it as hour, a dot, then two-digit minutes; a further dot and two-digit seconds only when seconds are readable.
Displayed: 5.59
